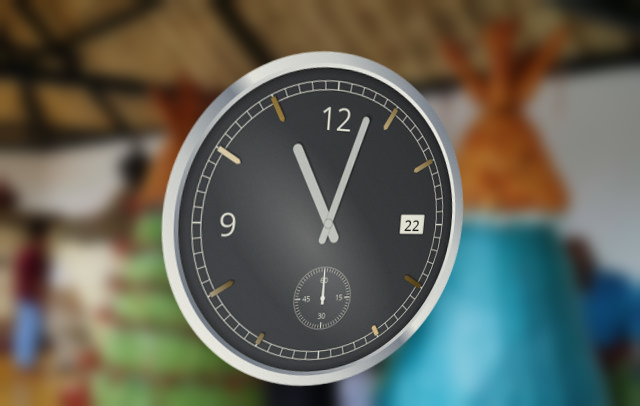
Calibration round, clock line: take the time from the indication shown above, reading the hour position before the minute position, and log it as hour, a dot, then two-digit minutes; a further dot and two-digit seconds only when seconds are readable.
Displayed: 11.03
